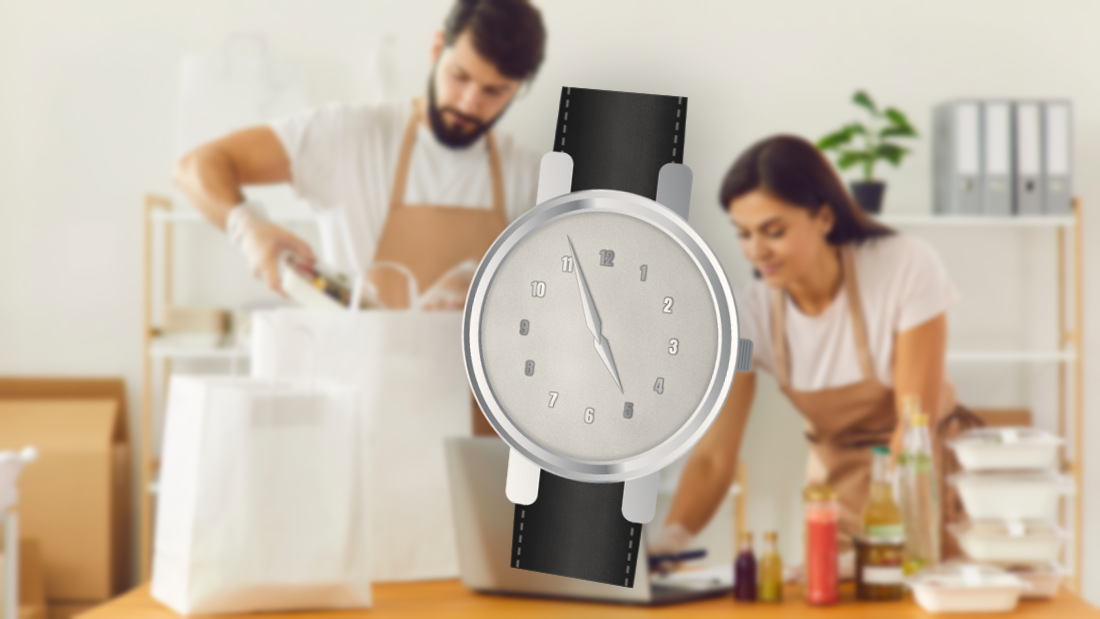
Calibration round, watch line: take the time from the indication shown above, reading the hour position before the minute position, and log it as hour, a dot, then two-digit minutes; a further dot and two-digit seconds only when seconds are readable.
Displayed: 4.56
